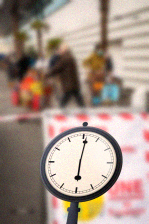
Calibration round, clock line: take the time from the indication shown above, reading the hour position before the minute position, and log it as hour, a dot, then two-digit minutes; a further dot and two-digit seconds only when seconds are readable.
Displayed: 6.01
